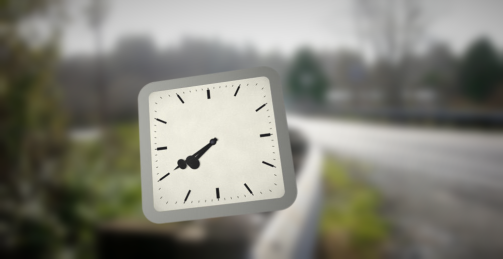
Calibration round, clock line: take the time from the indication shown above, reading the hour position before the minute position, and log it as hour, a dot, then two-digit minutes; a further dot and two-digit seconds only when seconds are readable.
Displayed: 7.40
